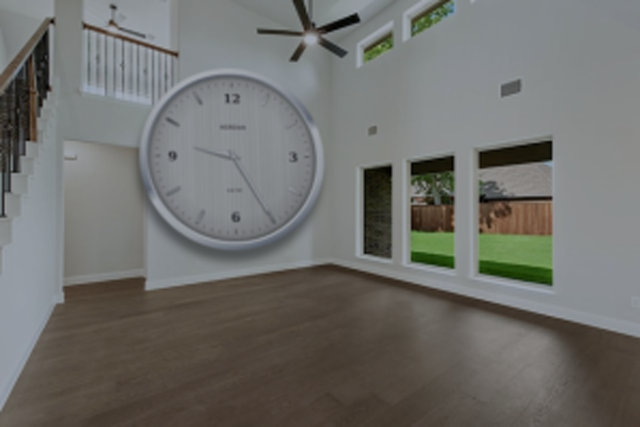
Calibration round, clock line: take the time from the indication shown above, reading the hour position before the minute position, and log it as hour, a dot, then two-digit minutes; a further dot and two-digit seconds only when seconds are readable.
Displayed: 9.25
